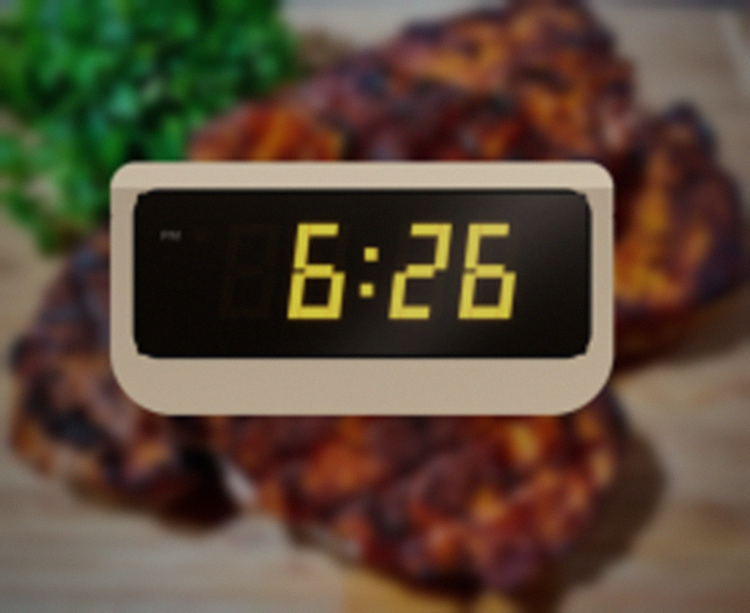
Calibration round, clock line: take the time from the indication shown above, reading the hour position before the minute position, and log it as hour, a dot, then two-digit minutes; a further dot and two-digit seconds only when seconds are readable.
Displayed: 6.26
